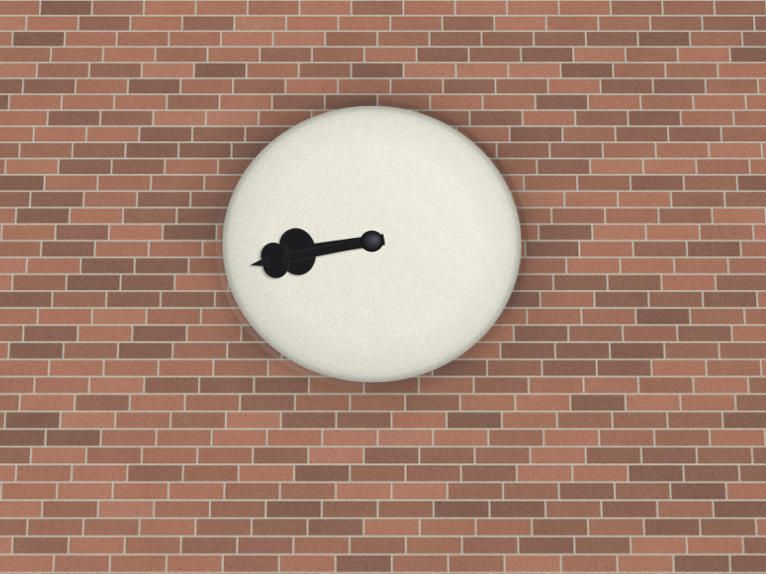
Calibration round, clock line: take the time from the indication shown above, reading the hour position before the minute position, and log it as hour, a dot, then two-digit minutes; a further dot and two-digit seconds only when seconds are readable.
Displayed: 8.43
